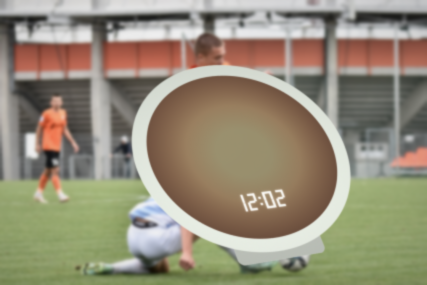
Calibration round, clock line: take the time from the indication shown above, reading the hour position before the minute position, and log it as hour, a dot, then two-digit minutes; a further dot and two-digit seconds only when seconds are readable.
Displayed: 12.02
